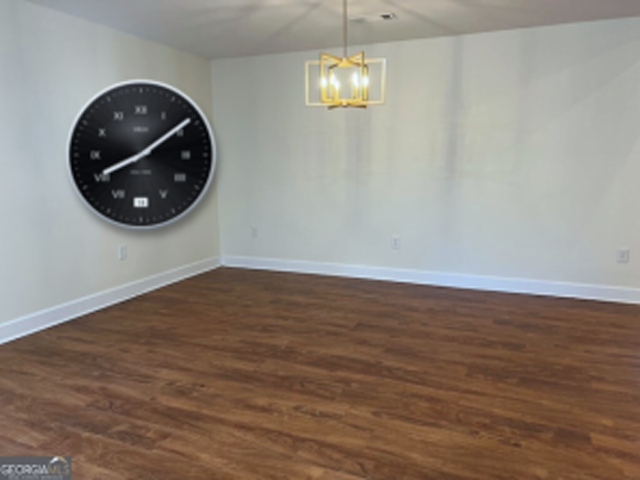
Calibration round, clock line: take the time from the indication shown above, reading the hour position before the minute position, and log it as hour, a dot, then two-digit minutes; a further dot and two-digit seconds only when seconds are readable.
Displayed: 8.09
